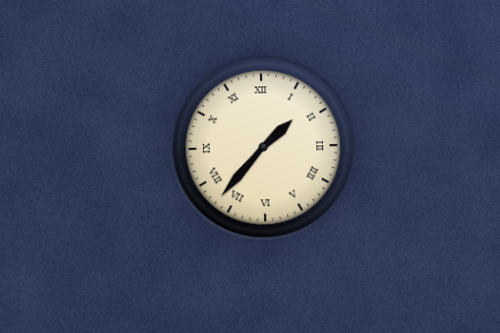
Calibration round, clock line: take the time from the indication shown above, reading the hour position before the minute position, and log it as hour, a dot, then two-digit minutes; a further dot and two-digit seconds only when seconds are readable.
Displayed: 1.37
